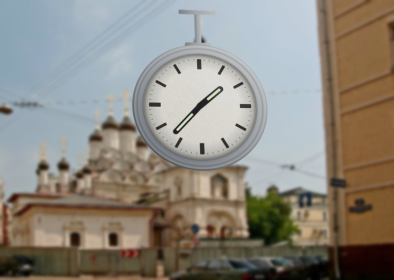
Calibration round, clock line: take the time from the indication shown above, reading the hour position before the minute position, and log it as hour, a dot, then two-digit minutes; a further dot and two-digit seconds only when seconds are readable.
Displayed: 1.37
